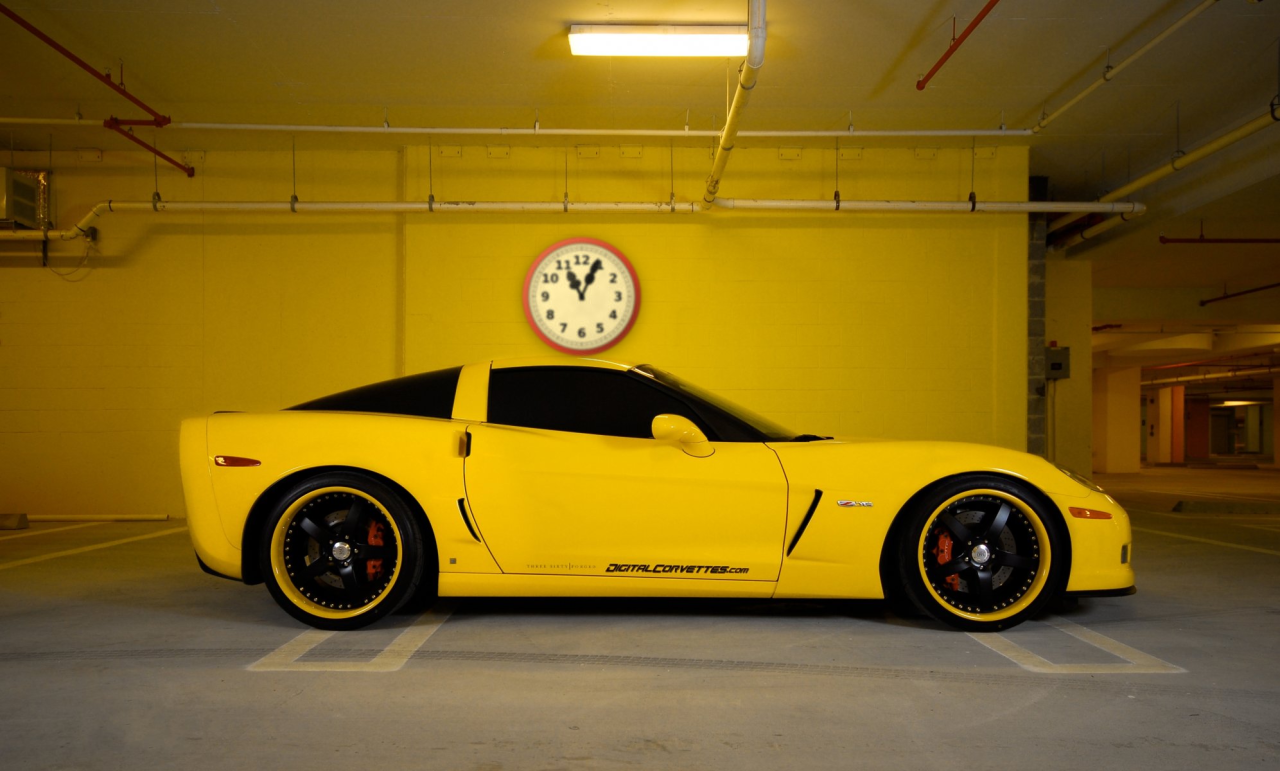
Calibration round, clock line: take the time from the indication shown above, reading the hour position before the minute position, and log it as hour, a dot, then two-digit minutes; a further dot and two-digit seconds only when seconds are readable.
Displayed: 11.04
